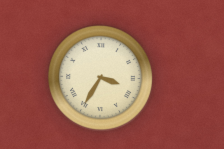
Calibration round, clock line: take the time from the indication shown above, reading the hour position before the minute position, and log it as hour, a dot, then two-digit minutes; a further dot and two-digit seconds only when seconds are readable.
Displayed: 3.35
